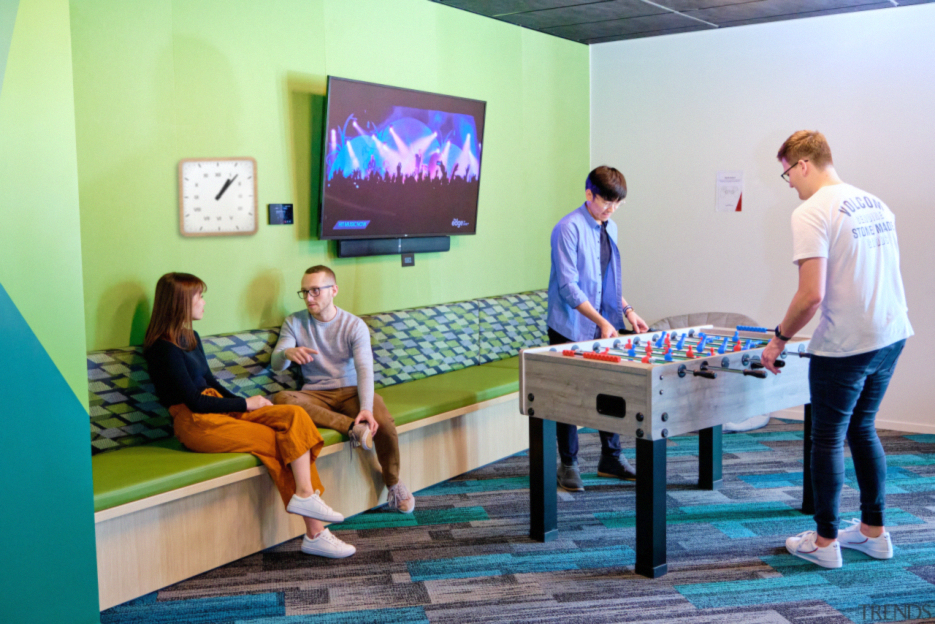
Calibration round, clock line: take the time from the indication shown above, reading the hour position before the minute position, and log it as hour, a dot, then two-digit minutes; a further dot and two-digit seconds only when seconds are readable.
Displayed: 1.07
